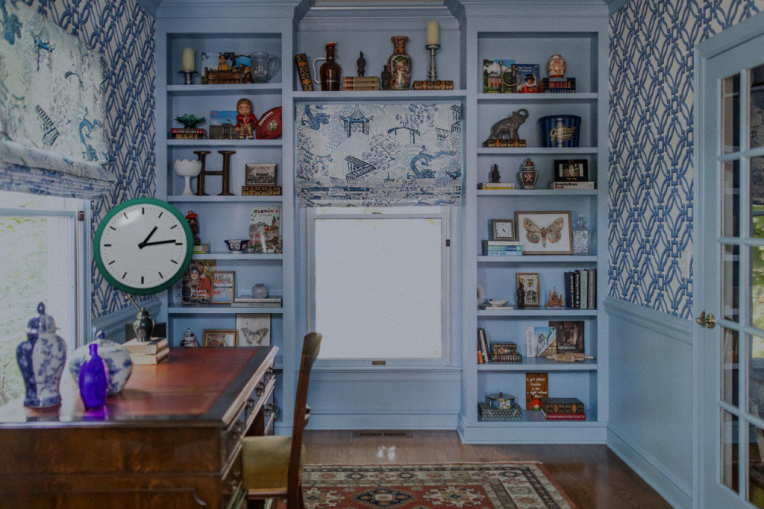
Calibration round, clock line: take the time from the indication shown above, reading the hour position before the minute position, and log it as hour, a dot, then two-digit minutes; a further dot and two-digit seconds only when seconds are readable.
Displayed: 1.14
